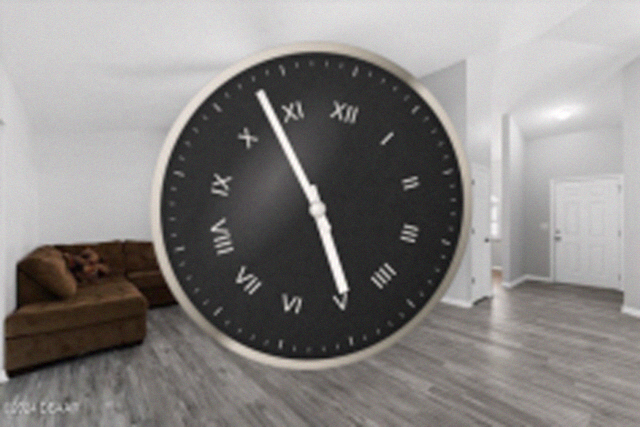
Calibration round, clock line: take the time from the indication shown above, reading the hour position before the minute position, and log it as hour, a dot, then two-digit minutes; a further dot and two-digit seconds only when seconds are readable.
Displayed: 4.53
